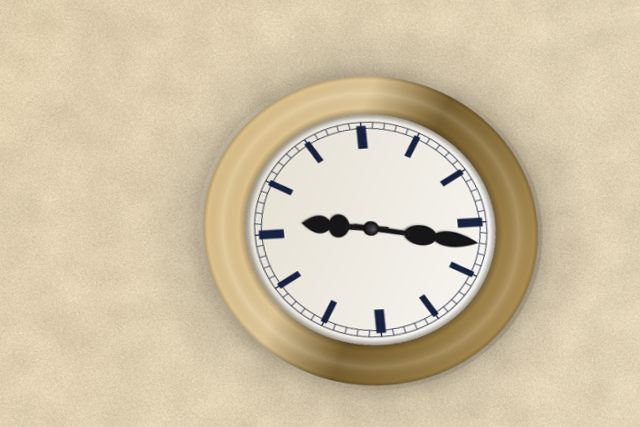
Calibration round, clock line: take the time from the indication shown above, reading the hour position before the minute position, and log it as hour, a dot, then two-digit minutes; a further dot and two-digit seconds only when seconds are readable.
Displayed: 9.17
